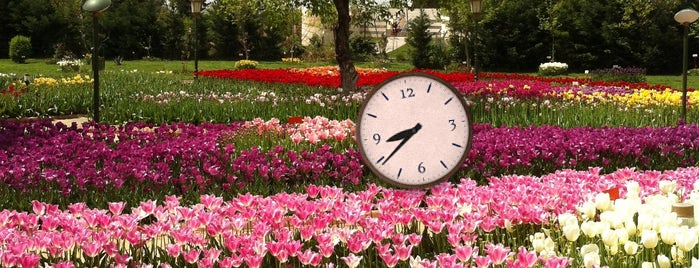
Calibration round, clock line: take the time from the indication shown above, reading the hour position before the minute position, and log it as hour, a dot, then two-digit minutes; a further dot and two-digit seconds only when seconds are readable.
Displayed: 8.39
